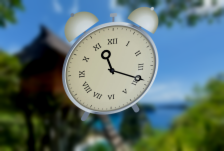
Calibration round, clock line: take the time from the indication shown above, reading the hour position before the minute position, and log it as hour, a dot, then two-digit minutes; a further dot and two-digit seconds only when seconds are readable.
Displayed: 11.19
